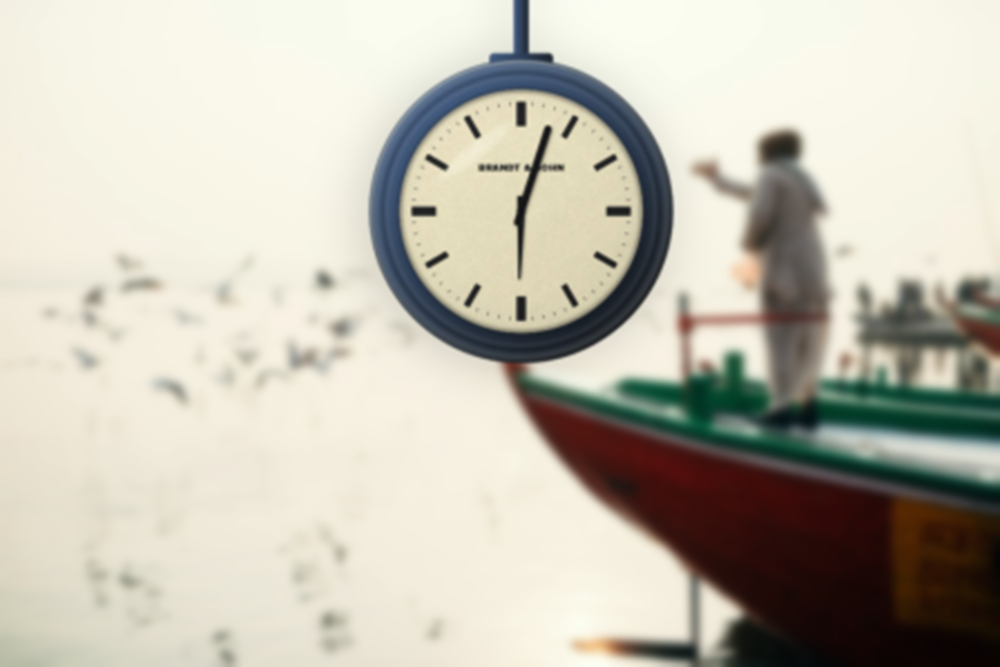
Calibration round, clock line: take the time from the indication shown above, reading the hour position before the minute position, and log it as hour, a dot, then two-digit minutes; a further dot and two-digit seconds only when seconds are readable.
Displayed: 6.03
